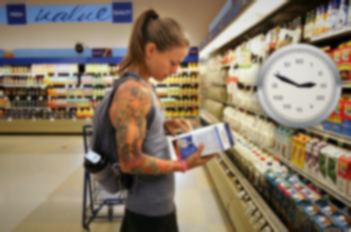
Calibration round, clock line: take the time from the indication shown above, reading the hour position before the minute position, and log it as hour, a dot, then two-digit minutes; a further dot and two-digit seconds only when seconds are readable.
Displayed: 2.49
